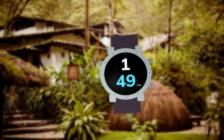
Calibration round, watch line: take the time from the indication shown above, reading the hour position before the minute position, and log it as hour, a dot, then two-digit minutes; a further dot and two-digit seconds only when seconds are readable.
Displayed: 1.49
